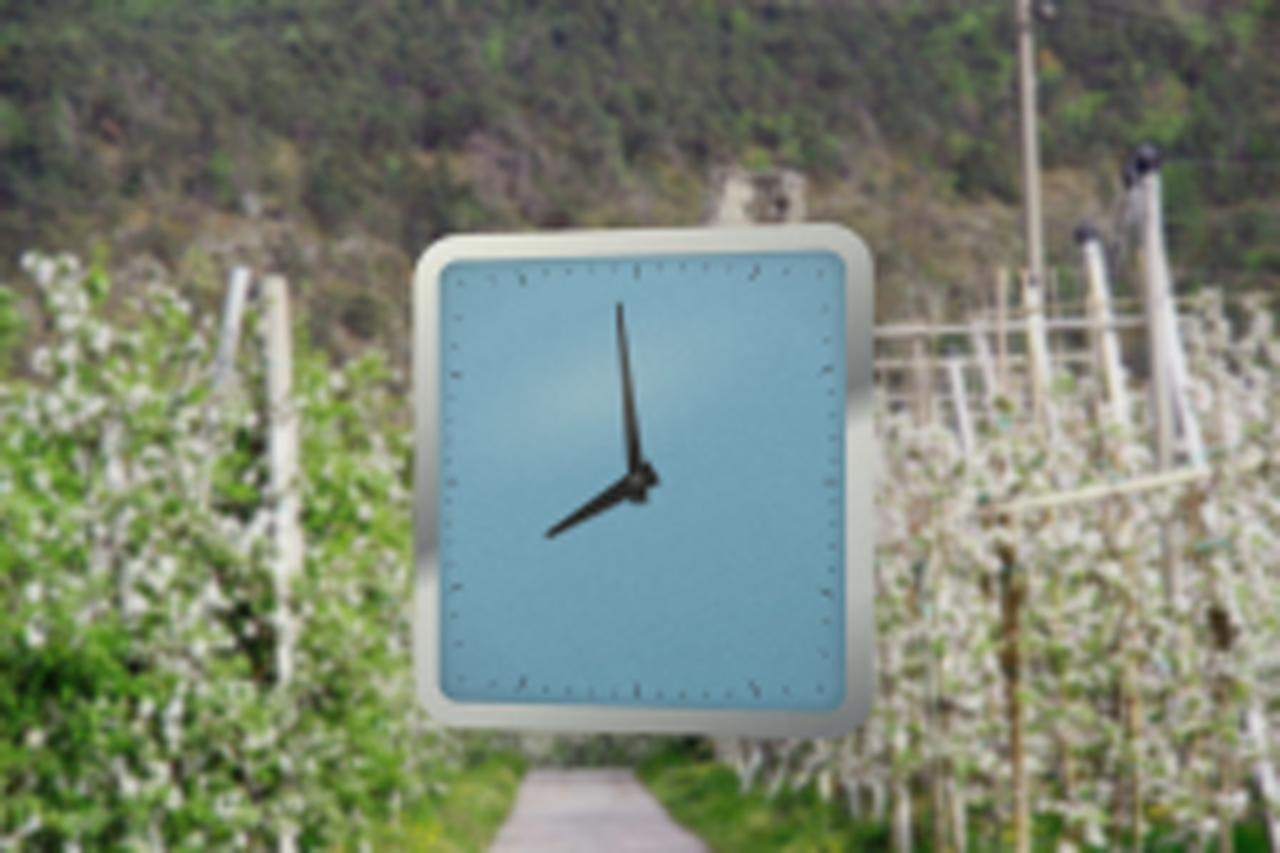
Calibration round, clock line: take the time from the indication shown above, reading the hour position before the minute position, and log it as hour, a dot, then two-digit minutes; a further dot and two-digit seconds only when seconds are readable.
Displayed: 7.59
